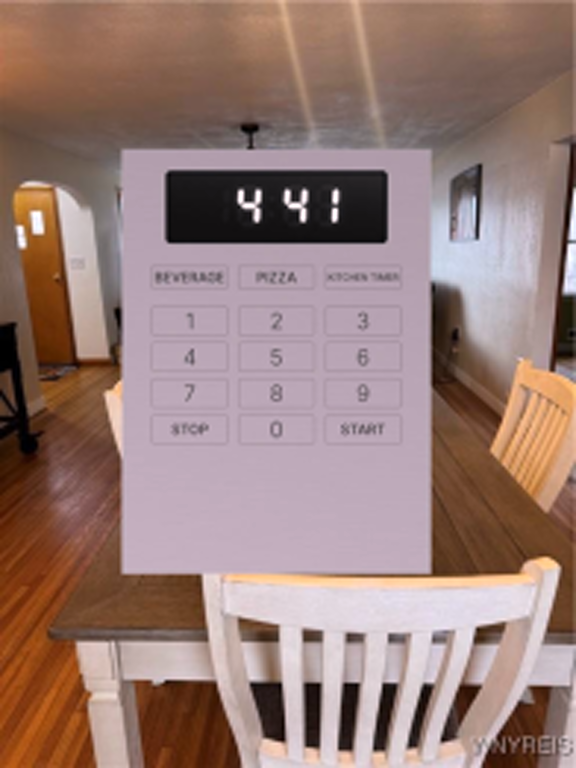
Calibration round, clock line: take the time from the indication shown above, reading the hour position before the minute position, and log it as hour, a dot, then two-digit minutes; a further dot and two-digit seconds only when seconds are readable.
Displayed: 4.41
